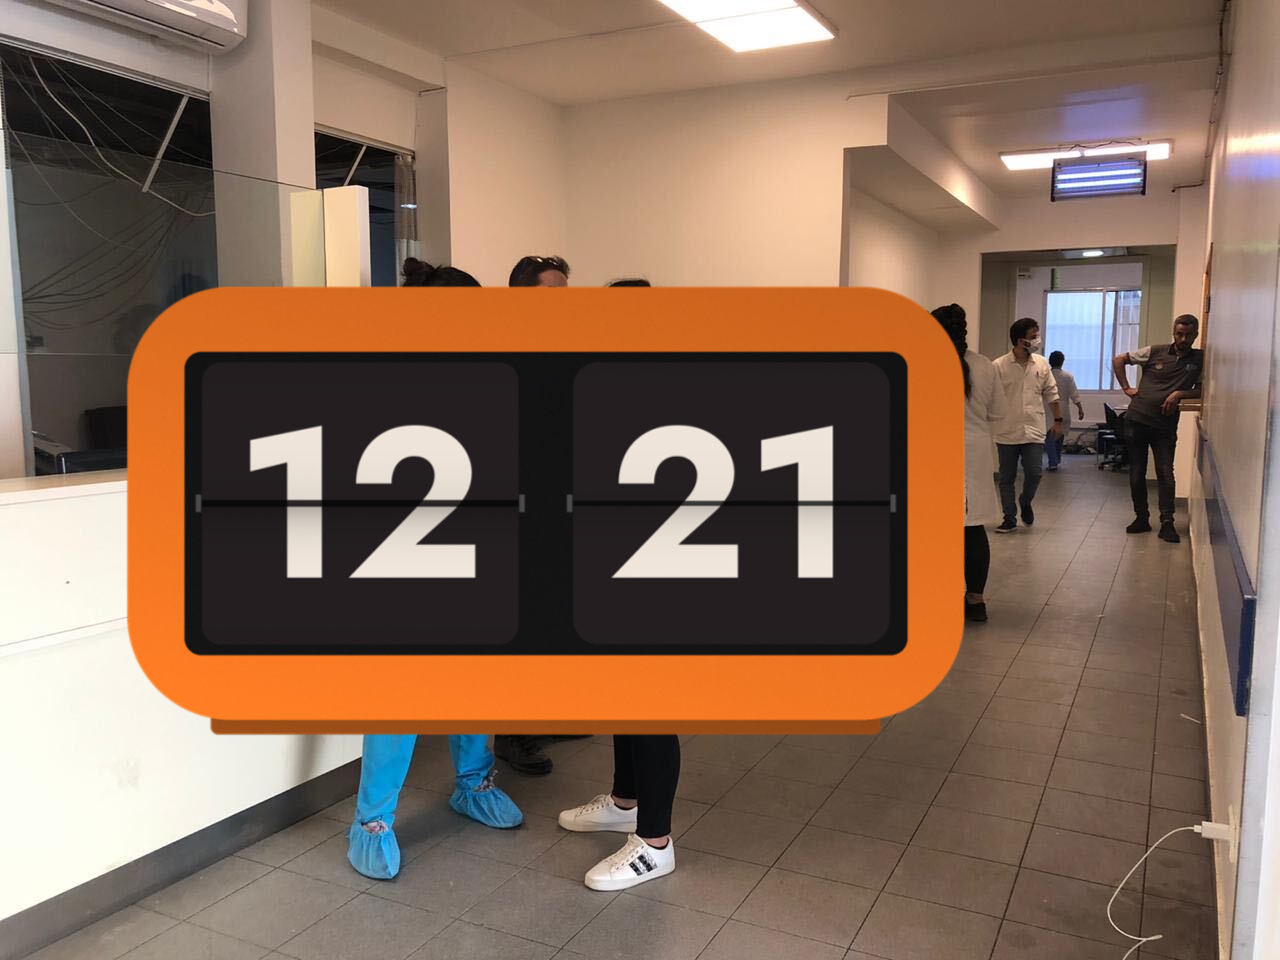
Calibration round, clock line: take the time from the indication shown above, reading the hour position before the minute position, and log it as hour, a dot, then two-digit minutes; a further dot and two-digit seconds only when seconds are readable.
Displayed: 12.21
